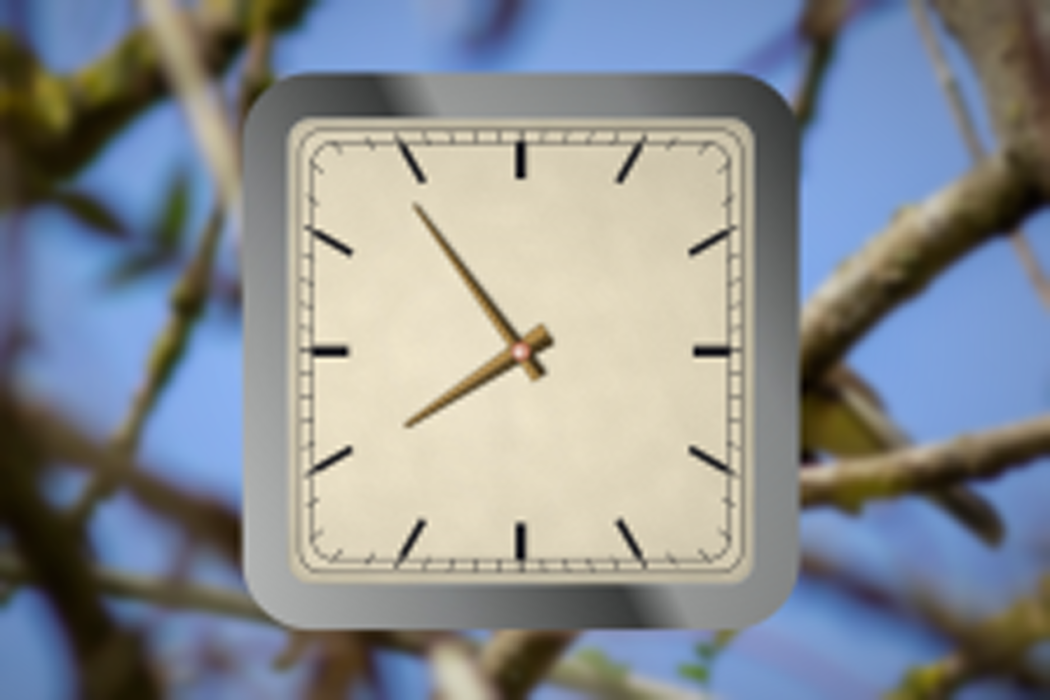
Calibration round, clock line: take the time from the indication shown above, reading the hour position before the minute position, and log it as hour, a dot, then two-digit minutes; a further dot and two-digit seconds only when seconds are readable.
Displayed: 7.54
